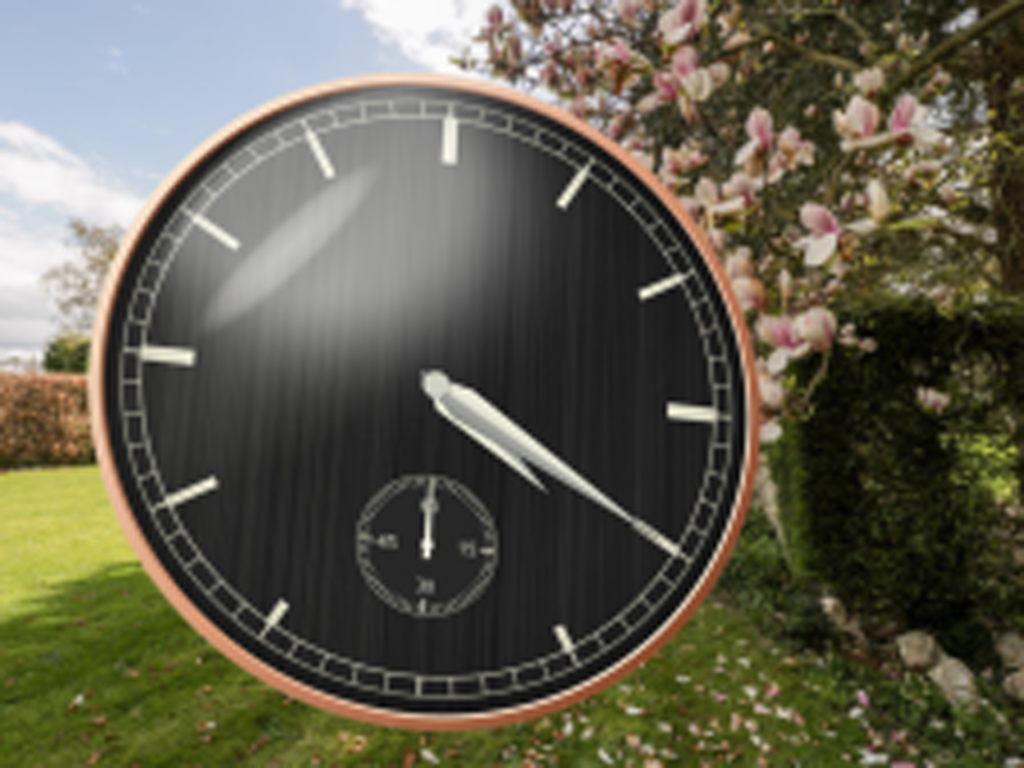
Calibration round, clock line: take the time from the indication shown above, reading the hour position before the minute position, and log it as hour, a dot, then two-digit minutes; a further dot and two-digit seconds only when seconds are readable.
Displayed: 4.20
